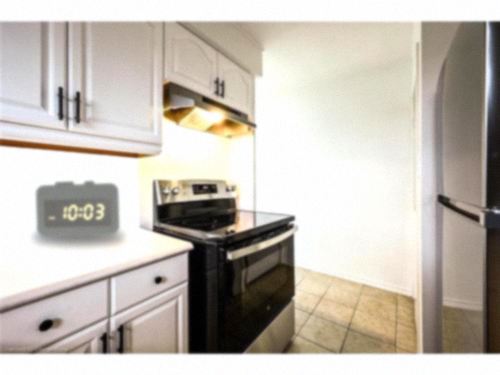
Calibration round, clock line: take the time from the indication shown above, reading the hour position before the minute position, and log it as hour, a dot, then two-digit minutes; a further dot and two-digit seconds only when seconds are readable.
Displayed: 10.03
